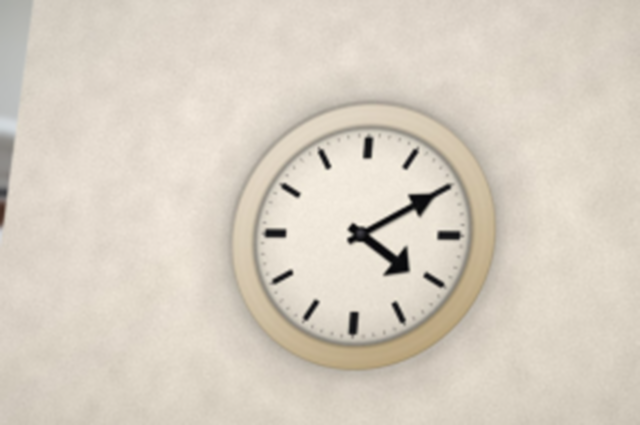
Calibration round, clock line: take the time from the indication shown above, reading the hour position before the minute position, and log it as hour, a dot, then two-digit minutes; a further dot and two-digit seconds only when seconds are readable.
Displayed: 4.10
